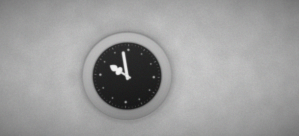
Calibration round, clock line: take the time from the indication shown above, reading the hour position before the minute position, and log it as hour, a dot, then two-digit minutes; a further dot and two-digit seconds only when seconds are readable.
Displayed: 9.58
